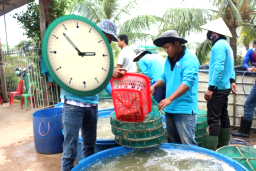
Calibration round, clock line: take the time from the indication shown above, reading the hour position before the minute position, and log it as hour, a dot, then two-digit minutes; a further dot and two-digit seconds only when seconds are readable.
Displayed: 2.53
